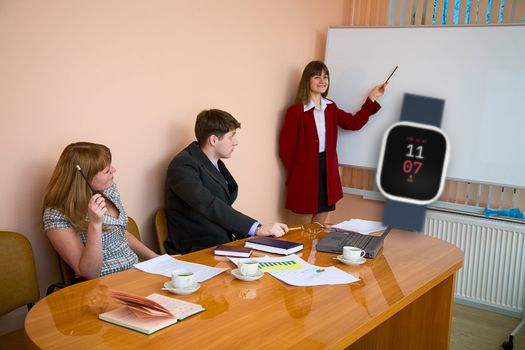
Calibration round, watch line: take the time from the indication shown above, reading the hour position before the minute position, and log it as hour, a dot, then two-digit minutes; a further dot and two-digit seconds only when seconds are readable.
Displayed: 11.07
